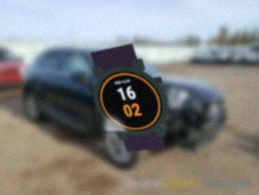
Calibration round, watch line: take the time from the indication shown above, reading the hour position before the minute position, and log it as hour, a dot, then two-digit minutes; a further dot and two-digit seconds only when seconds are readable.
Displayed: 16.02
